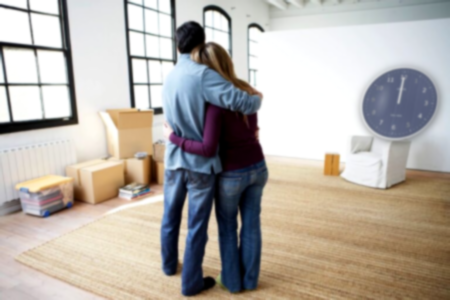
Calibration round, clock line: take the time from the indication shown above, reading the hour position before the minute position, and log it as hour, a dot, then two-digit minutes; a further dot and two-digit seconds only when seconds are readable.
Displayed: 12.00
